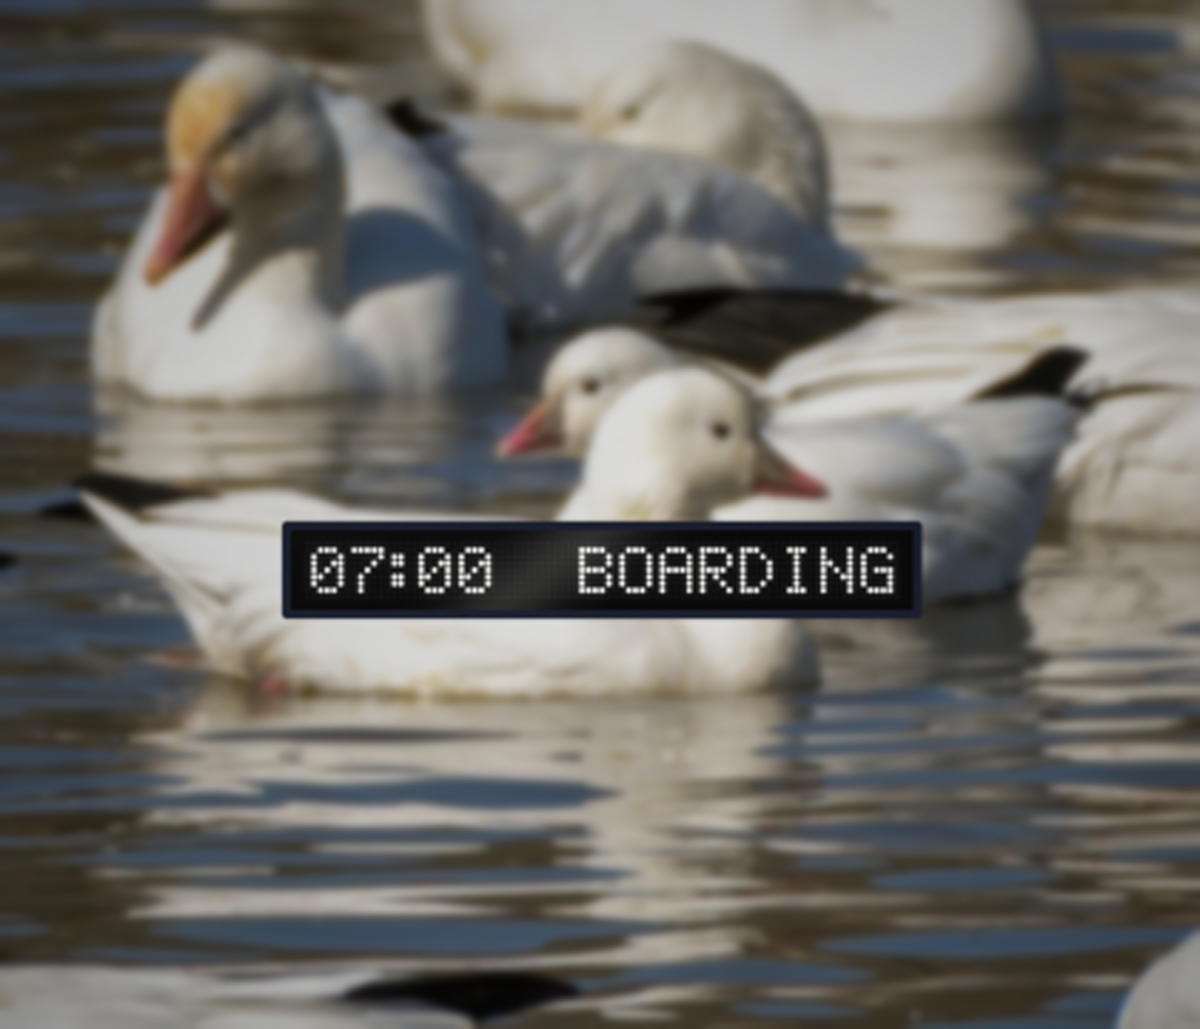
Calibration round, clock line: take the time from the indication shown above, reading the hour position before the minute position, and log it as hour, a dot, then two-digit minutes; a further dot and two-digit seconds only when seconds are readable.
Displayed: 7.00
